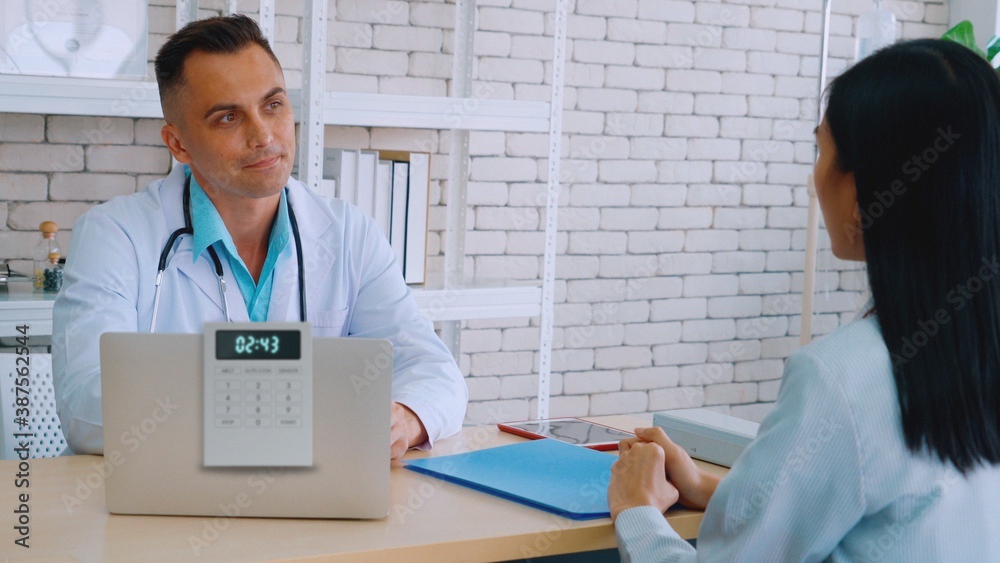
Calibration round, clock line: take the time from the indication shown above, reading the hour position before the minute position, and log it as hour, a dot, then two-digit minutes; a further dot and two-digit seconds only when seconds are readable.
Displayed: 2.43
